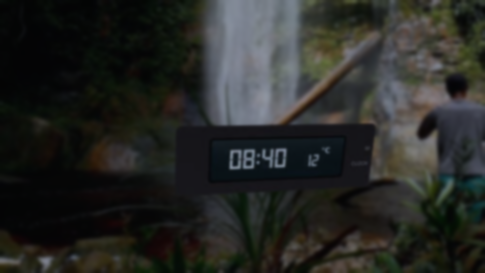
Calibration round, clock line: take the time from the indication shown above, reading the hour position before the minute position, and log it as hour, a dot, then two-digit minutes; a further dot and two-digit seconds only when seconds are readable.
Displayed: 8.40
